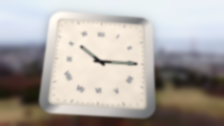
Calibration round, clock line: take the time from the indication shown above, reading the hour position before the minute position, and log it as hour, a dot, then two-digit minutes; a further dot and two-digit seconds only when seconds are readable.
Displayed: 10.15
